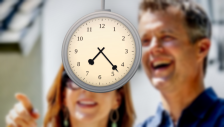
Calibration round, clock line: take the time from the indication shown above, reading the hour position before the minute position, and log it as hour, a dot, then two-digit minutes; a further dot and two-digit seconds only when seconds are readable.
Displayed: 7.23
